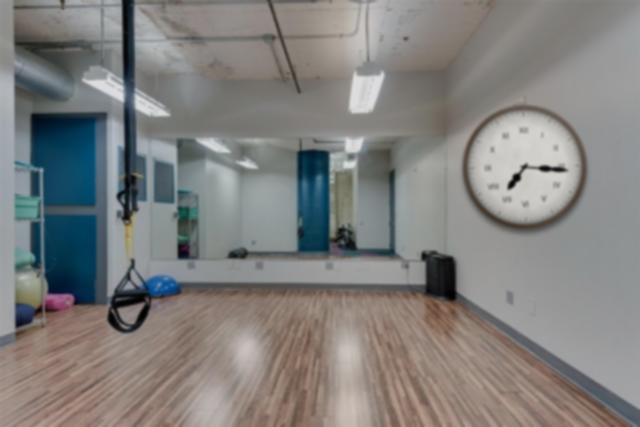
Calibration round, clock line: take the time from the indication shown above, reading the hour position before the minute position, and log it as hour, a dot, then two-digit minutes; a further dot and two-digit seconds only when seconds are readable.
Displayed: 7.16
